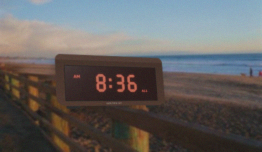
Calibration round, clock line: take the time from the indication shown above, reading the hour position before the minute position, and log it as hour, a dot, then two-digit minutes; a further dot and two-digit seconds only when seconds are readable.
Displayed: 8.36
